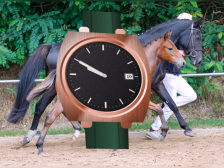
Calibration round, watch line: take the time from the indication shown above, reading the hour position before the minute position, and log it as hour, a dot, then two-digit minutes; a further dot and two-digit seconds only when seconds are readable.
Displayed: 9.50
